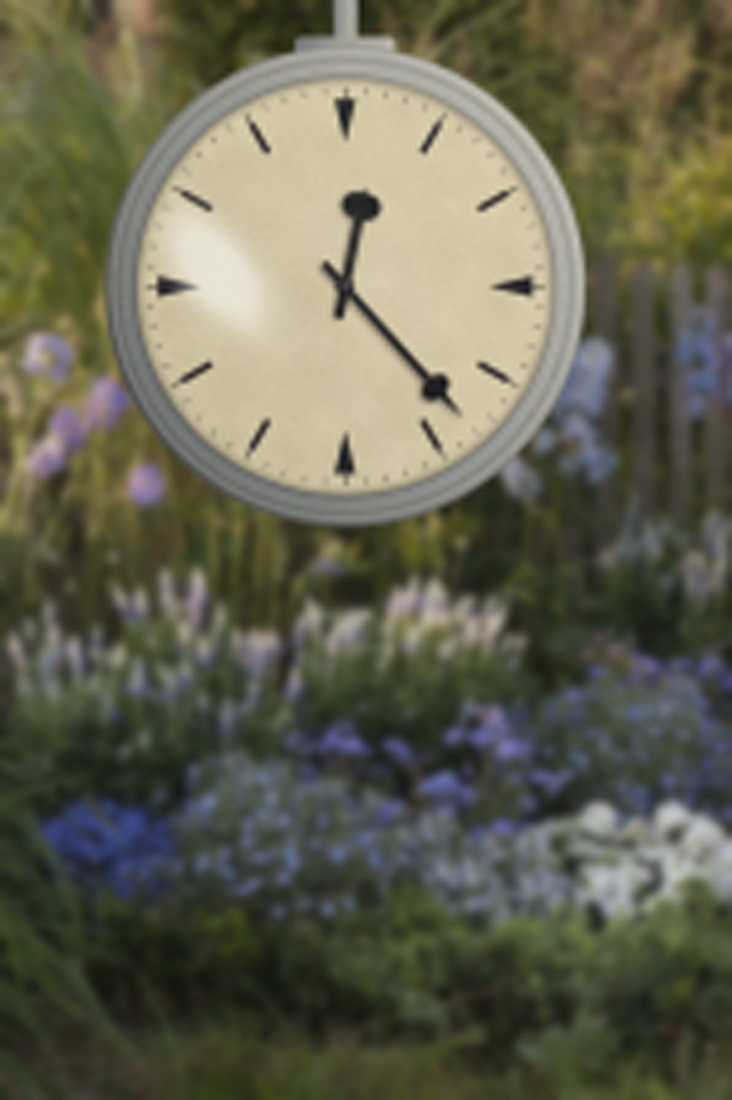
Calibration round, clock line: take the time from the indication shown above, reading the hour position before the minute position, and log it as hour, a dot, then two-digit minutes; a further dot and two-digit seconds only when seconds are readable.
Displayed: 12.23
